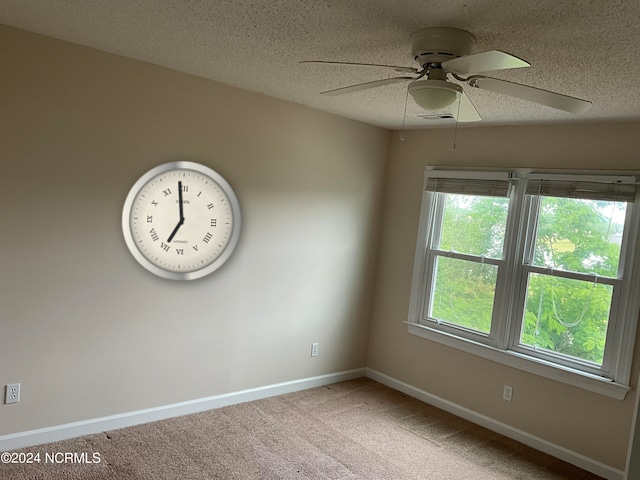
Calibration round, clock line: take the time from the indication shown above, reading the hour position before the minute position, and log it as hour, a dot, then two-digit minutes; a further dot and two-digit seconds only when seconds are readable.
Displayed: 6.59
